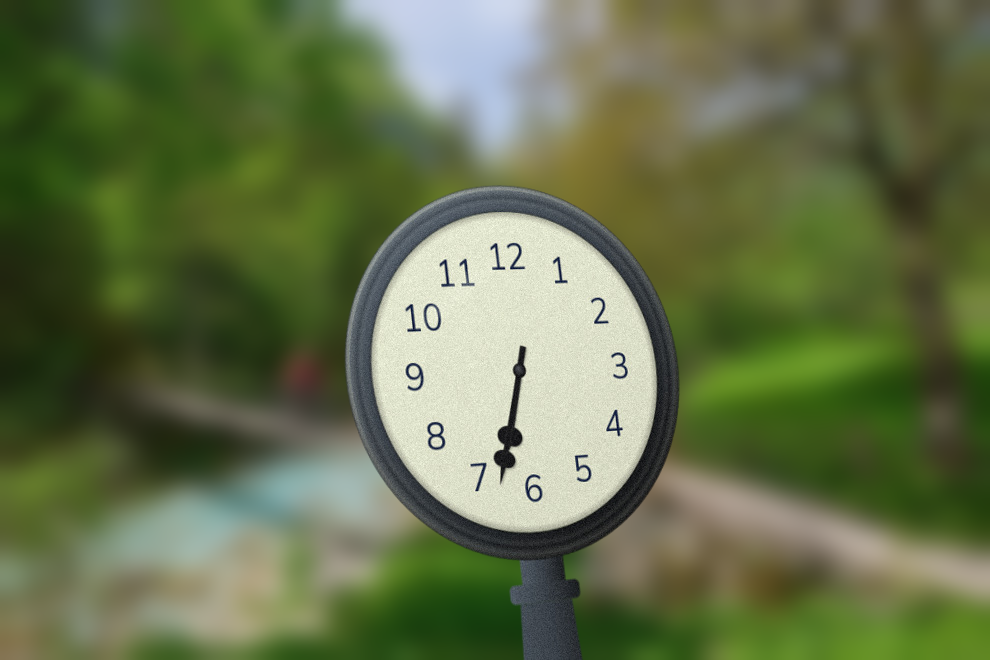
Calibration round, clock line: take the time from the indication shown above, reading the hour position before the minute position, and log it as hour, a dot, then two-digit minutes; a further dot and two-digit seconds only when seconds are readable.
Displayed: 6.33
